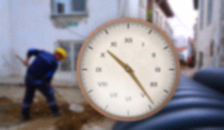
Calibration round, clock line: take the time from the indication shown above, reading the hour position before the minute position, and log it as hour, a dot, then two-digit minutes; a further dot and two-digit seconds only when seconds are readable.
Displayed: 10.24
